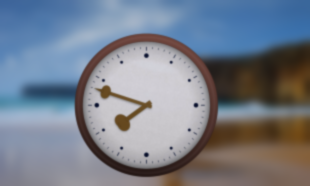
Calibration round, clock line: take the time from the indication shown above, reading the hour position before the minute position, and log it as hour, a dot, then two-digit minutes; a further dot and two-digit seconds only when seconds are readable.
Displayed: 7.48
